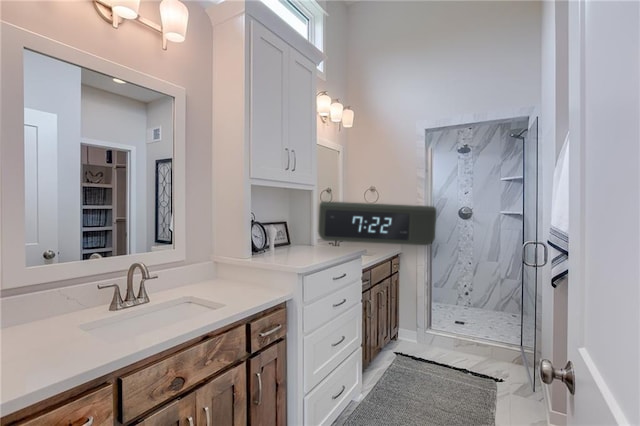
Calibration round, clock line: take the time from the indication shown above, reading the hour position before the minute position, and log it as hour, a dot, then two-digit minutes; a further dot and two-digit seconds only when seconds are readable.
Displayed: 7.22
